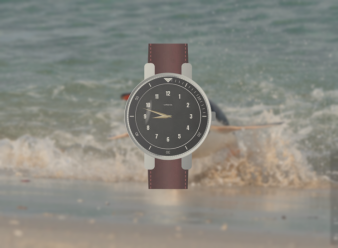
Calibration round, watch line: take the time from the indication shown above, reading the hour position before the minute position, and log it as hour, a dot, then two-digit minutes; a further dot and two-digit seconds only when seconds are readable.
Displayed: 8.48
